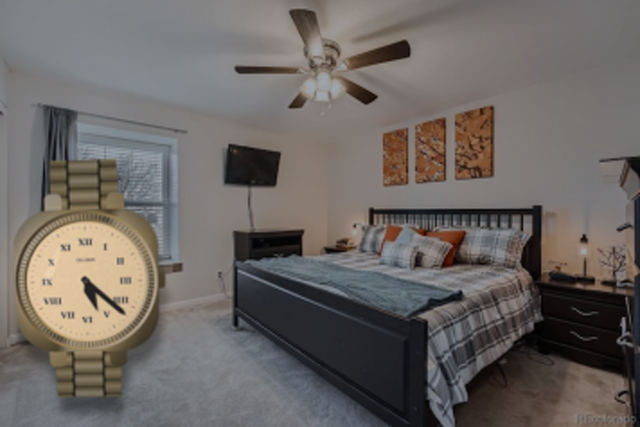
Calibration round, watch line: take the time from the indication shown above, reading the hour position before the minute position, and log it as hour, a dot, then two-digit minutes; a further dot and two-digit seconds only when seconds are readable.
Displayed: 5.22
